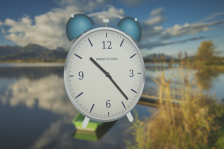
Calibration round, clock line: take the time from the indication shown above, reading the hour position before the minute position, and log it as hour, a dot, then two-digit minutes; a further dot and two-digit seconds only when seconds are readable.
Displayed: 10.23
